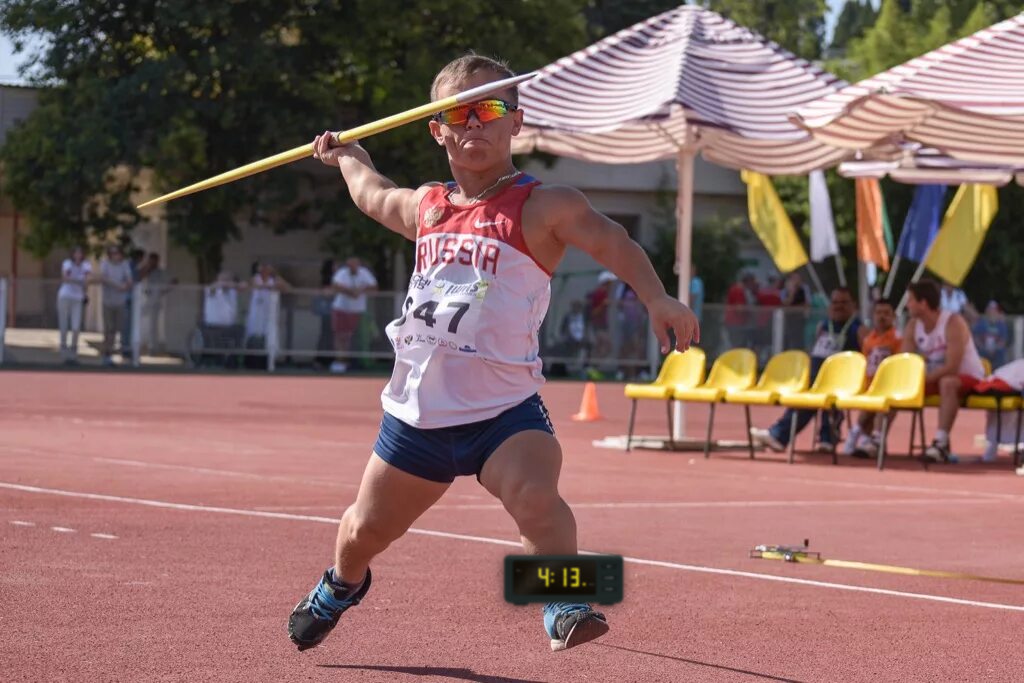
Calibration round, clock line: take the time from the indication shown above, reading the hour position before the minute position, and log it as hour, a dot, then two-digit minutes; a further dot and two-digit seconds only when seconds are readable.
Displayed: 4.13
